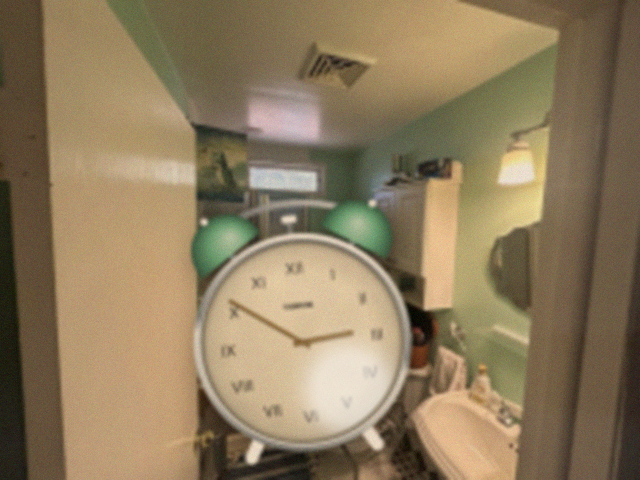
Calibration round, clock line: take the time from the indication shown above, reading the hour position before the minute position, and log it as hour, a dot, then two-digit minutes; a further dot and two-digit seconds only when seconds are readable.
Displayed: 2.51
